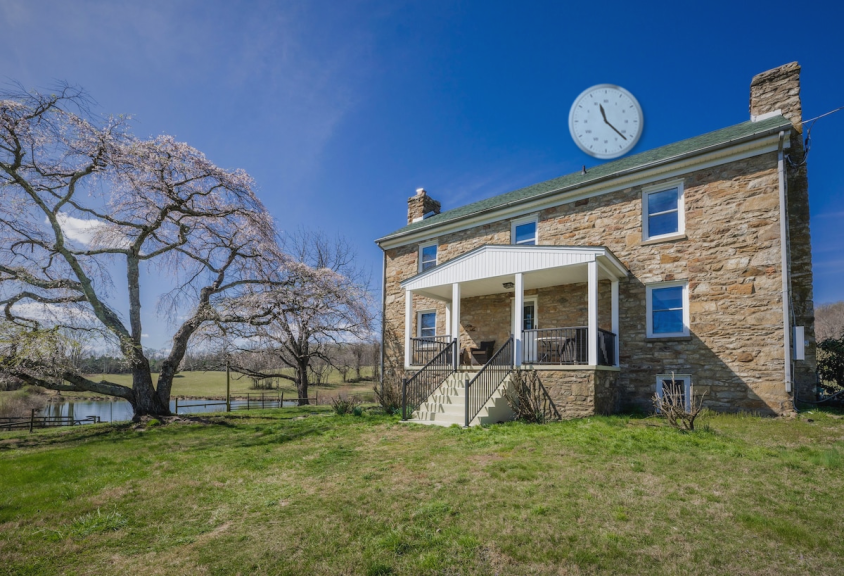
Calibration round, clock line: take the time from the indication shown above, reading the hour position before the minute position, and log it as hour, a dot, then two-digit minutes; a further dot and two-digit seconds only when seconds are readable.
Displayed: 11.22
